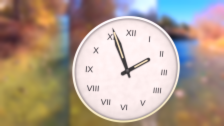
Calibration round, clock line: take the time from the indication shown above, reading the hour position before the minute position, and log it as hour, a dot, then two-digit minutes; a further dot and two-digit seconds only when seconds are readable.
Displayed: 1.56
